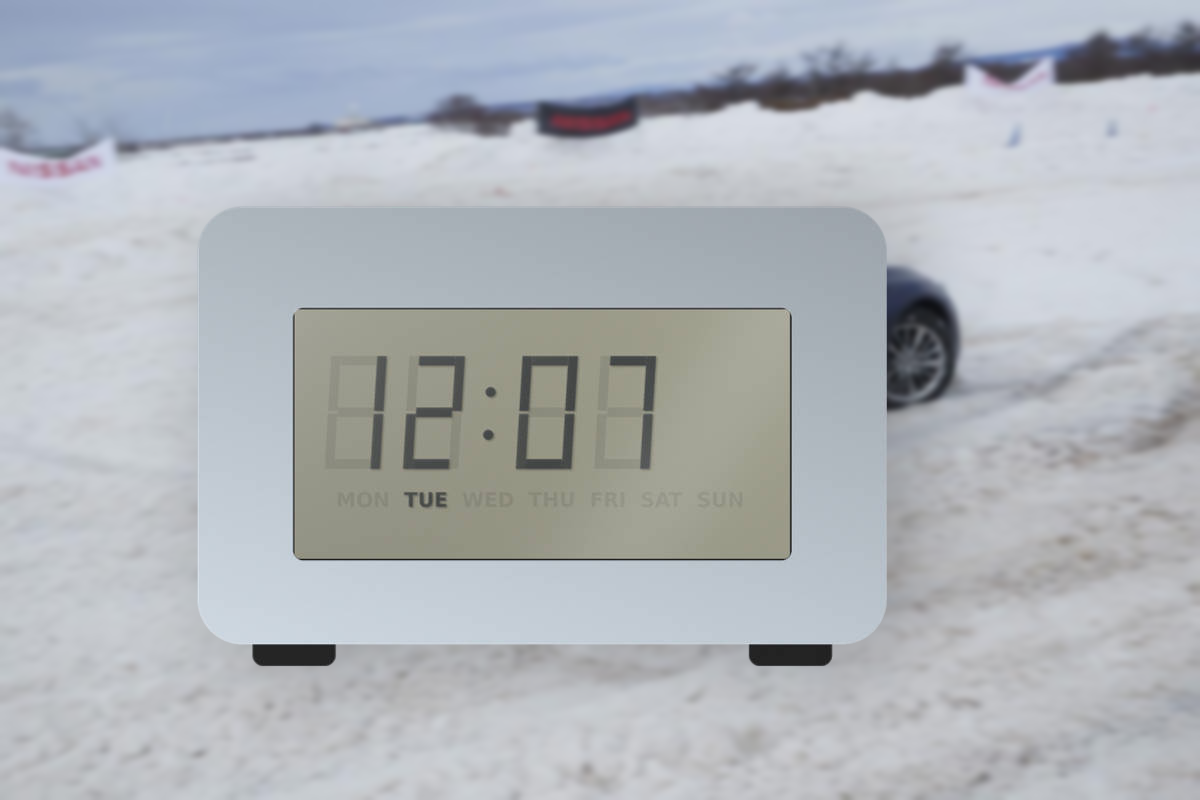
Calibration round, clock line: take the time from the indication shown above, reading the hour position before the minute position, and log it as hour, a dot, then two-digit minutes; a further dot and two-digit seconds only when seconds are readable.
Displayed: 12.07
